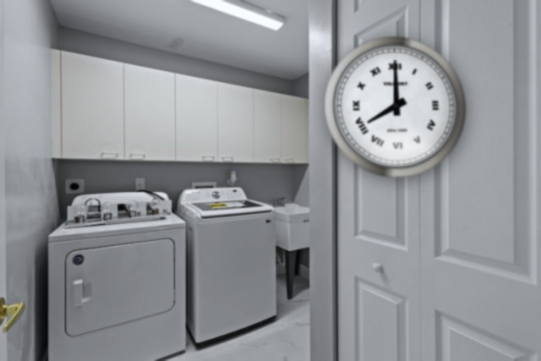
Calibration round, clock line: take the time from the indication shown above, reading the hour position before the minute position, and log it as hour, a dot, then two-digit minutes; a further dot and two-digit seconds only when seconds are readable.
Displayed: 8.00
